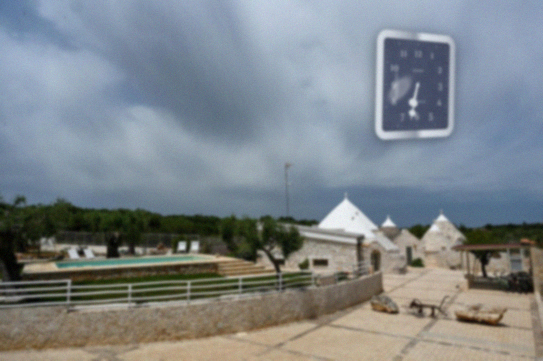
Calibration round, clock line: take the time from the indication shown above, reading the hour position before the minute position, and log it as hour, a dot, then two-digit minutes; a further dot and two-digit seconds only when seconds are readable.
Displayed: 6.32
